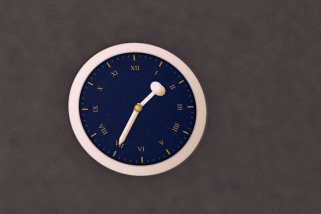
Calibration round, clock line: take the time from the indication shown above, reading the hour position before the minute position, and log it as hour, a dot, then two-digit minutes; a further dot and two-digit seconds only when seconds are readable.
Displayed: 1.35
